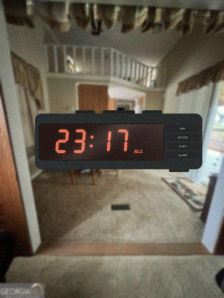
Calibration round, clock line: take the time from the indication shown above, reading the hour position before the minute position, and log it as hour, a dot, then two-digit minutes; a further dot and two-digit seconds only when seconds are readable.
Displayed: 23.17
